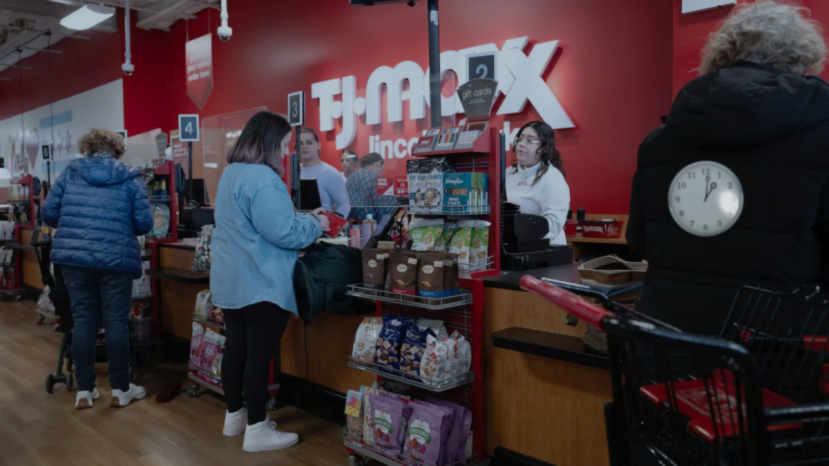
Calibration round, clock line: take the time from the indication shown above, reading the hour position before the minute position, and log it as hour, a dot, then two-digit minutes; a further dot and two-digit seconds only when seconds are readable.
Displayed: 1.01
